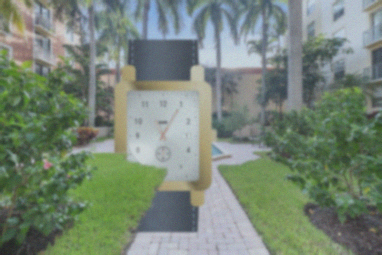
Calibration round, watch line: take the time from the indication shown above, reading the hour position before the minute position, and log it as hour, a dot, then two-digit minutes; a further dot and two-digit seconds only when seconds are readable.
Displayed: 11.05
